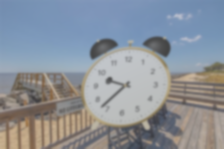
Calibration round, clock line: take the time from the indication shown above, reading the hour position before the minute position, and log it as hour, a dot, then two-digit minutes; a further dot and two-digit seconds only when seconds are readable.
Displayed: 9.37
